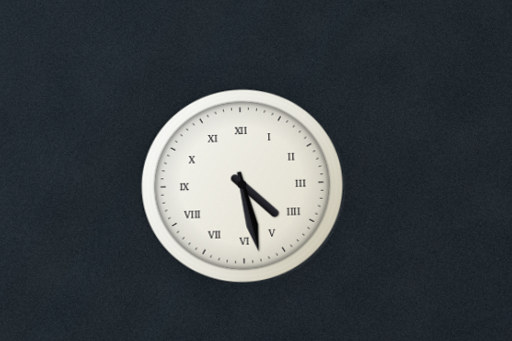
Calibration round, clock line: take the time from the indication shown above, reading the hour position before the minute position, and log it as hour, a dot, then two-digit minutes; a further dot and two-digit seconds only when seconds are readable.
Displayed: 4.28
